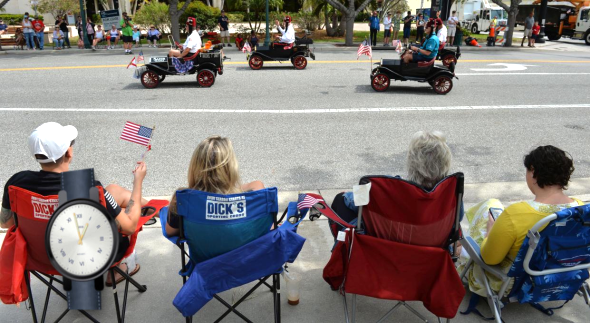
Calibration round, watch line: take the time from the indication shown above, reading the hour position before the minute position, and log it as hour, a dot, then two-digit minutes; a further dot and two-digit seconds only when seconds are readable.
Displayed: 12.58
